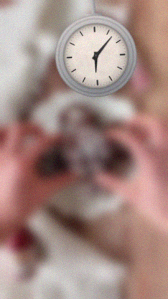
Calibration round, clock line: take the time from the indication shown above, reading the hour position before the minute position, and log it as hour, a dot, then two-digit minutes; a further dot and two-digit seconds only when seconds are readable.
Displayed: 6.07
